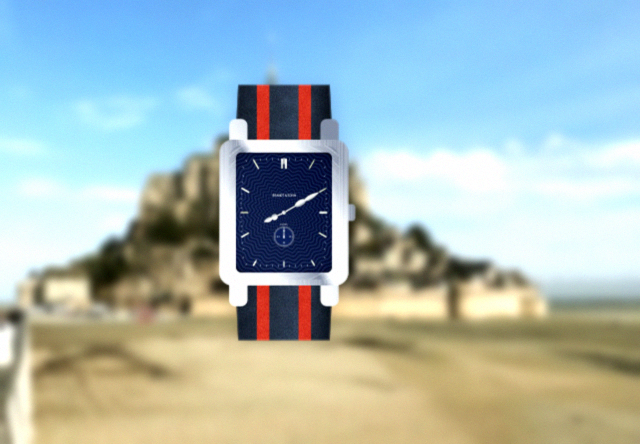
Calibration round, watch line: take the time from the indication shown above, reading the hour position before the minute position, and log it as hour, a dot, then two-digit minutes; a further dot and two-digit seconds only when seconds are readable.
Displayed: 8.10
